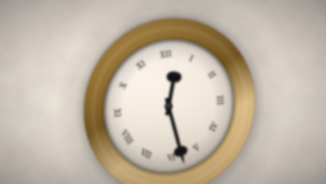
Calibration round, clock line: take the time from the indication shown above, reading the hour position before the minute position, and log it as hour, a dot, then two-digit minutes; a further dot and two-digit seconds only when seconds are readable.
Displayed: 12.28
